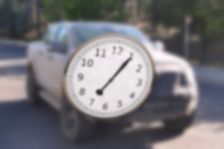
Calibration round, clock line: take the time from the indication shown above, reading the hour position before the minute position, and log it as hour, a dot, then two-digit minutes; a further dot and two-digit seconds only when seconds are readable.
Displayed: 7.05
